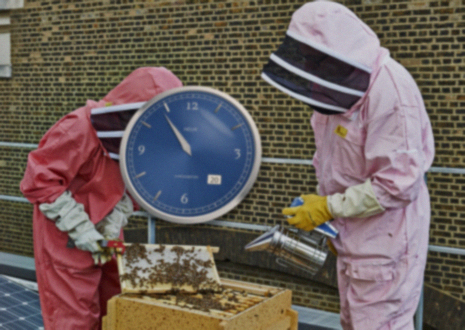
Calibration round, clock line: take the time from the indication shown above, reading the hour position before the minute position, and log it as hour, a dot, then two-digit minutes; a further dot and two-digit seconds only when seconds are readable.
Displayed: 10.54
